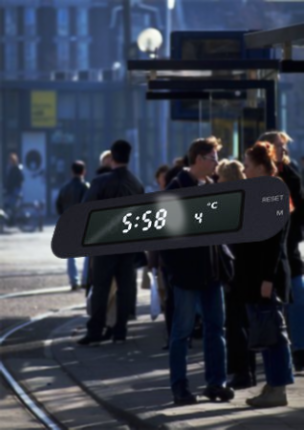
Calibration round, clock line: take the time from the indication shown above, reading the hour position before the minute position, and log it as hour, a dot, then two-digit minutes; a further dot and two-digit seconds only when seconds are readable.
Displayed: 5.58
